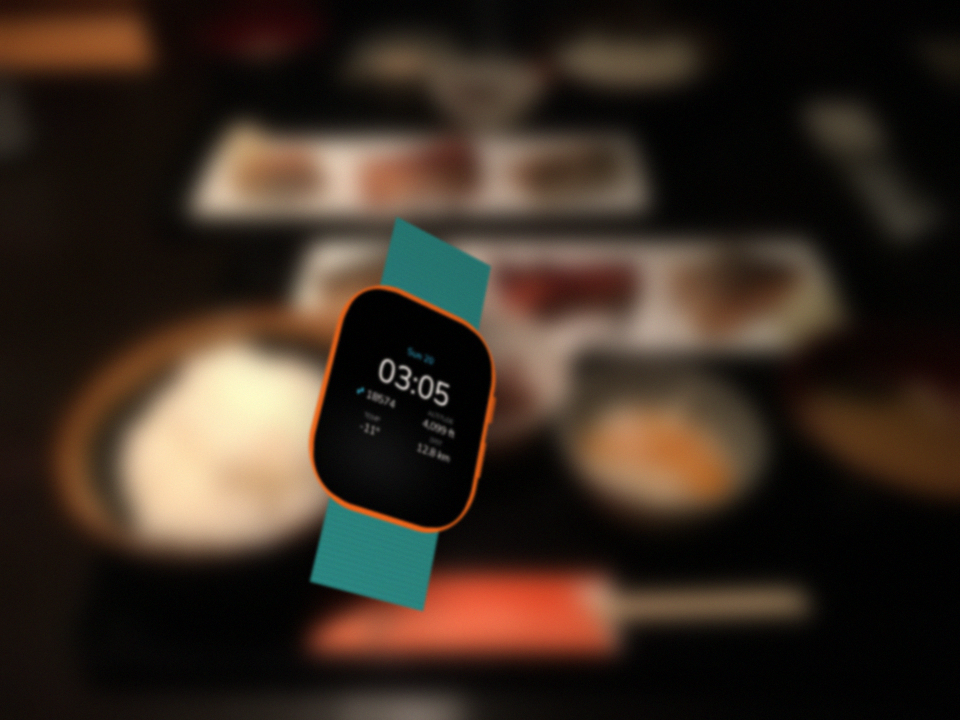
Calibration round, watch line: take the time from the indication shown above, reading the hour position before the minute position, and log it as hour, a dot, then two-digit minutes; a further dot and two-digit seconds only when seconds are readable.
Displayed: 3.05
